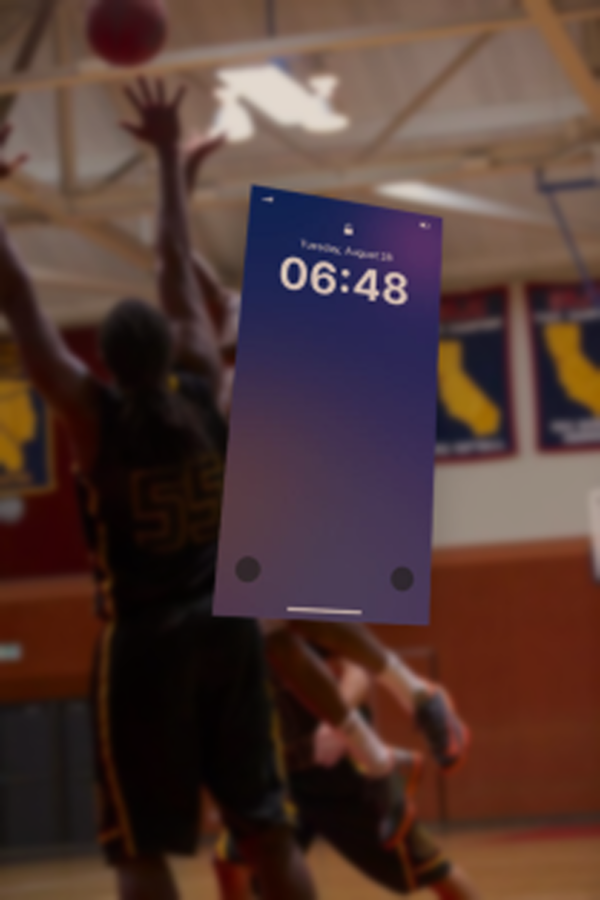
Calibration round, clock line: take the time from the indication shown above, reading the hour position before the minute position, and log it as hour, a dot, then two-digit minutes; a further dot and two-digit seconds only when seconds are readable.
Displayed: 6.48
